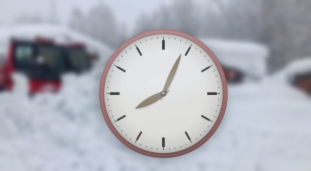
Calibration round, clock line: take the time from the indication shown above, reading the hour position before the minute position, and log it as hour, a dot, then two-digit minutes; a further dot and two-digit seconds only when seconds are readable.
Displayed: 8.04
